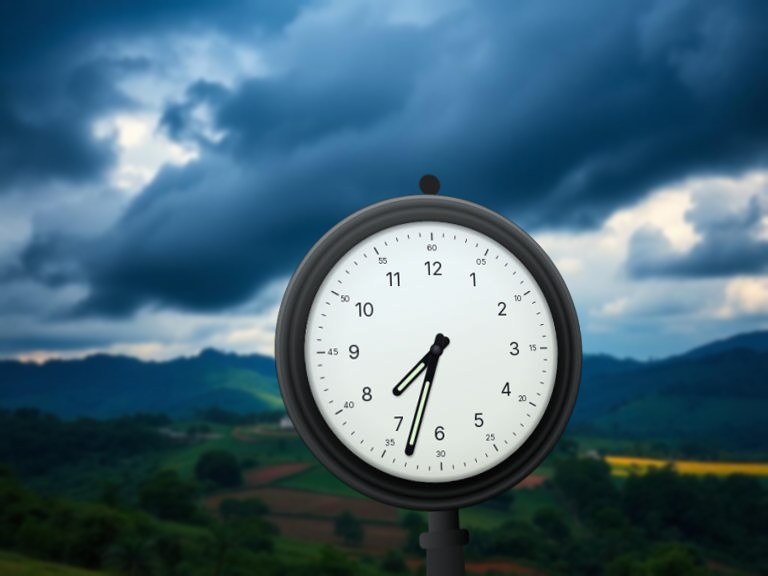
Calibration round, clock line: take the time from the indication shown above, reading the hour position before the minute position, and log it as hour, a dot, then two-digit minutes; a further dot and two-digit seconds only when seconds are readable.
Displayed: 7.33
